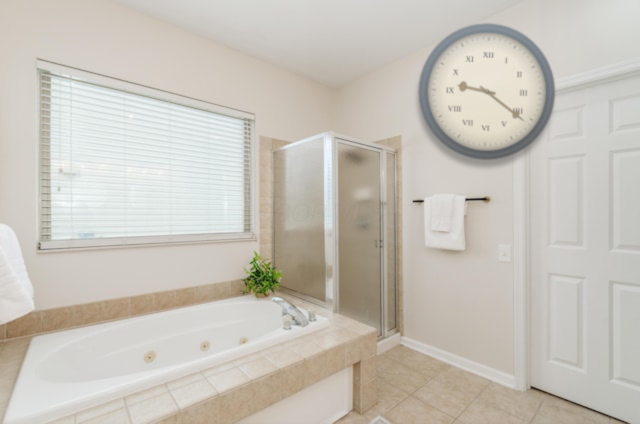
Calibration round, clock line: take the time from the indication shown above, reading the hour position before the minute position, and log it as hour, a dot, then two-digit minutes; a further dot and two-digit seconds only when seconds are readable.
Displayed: 9.21
